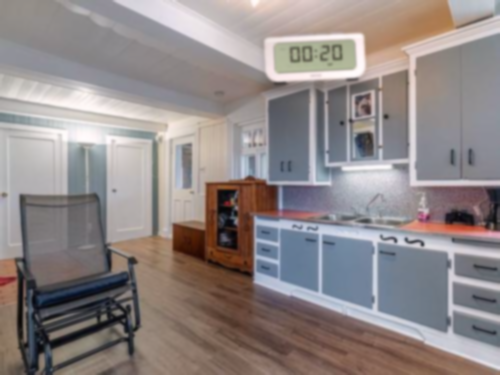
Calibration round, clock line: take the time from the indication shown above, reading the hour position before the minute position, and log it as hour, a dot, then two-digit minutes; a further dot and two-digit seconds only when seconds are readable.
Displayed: 0.20
